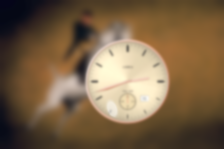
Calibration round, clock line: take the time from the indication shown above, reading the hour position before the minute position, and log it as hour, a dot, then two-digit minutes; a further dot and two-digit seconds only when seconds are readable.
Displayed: 2.42
